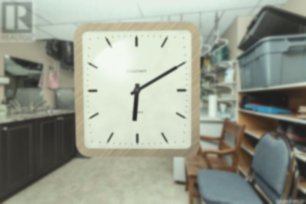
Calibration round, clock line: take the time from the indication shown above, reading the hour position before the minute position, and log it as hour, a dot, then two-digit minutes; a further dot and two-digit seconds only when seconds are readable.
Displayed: 6.10
